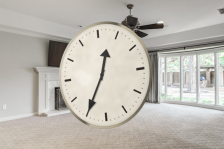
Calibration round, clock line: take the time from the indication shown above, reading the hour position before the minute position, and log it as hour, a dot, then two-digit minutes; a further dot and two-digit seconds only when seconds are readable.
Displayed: 12.35
